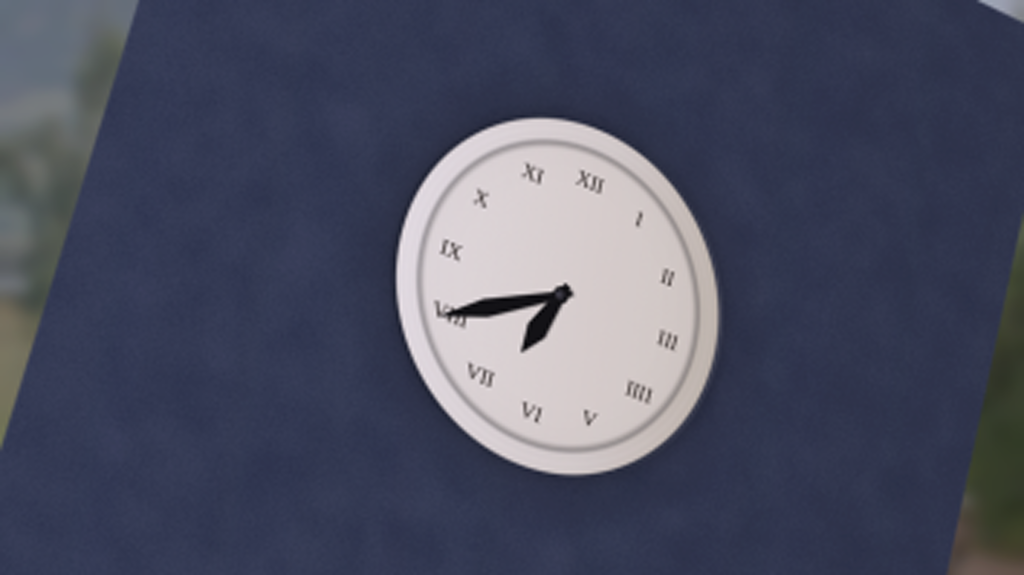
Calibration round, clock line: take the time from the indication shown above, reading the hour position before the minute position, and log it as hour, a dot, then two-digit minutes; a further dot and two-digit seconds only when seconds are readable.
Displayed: 6.40
